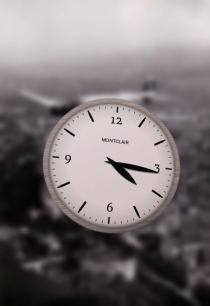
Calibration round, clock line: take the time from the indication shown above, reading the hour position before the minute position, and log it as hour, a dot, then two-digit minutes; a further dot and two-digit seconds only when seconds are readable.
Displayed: 4.16
